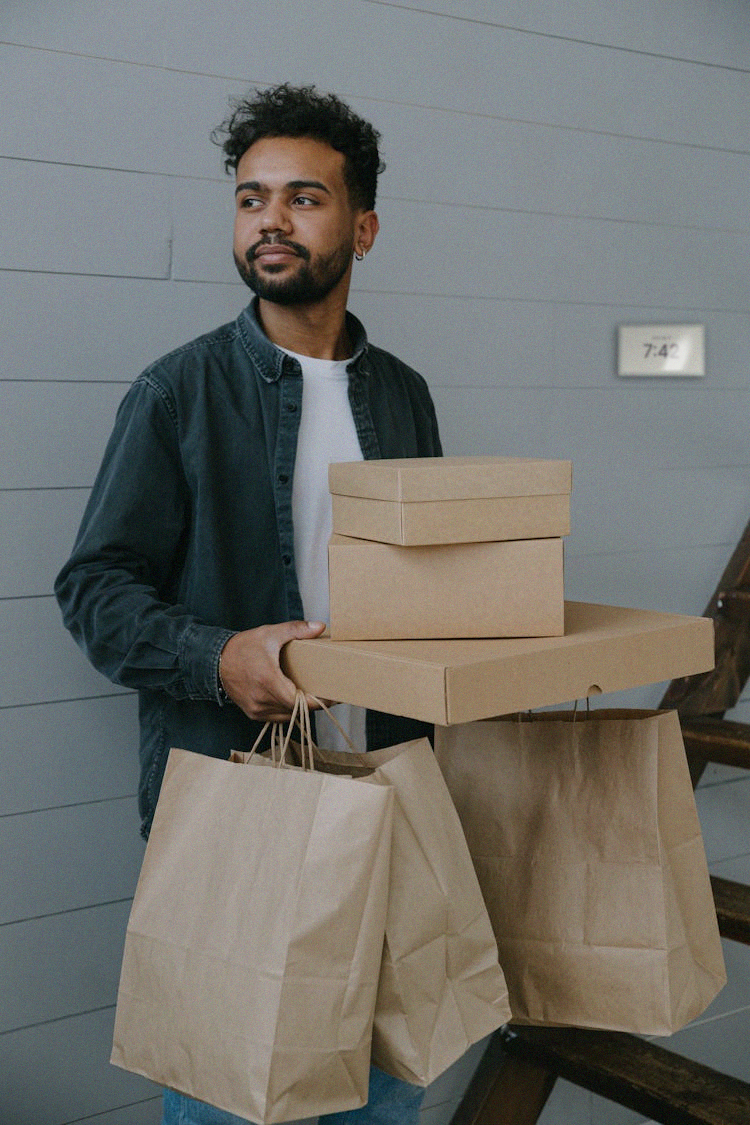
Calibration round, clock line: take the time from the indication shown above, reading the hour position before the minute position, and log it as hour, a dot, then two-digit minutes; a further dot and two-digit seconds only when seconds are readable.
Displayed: 7.42
